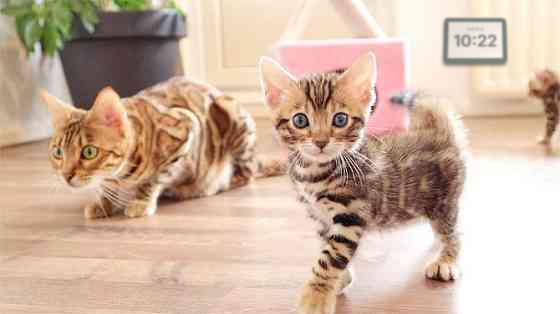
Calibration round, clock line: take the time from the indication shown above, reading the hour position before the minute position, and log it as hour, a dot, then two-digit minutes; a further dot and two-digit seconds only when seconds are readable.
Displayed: 10.22
